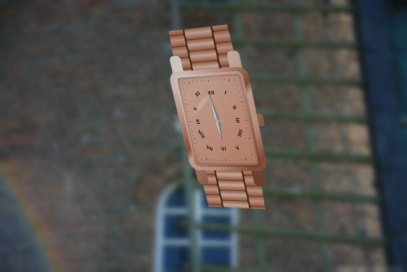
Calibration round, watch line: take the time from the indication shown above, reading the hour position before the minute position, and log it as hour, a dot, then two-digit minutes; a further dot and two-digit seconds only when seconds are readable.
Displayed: 5.59
